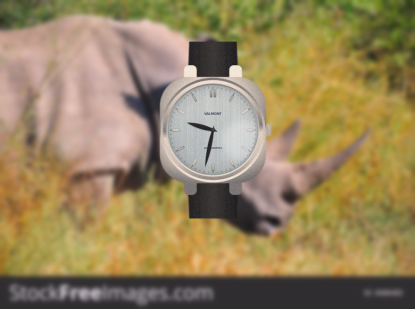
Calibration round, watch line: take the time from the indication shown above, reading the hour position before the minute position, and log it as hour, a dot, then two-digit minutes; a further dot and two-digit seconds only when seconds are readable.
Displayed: 9.32
